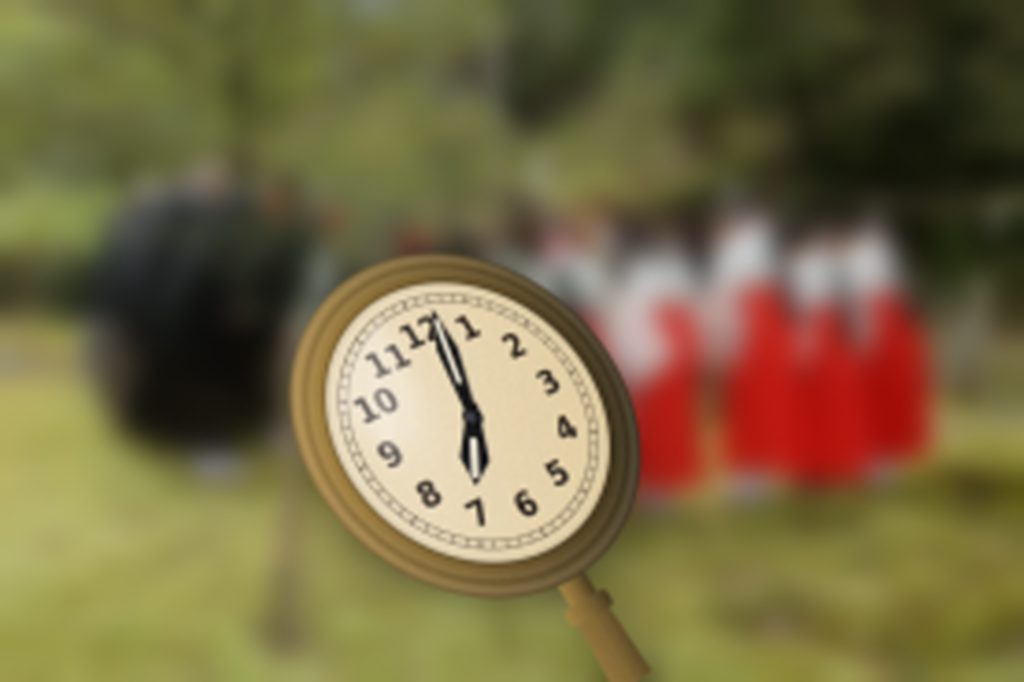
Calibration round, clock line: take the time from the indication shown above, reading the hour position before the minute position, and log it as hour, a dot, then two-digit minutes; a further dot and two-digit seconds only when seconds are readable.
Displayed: 7.02
